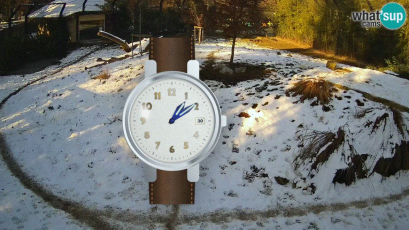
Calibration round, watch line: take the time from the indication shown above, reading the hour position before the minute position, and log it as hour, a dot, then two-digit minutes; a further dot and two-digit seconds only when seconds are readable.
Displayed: 1.09
